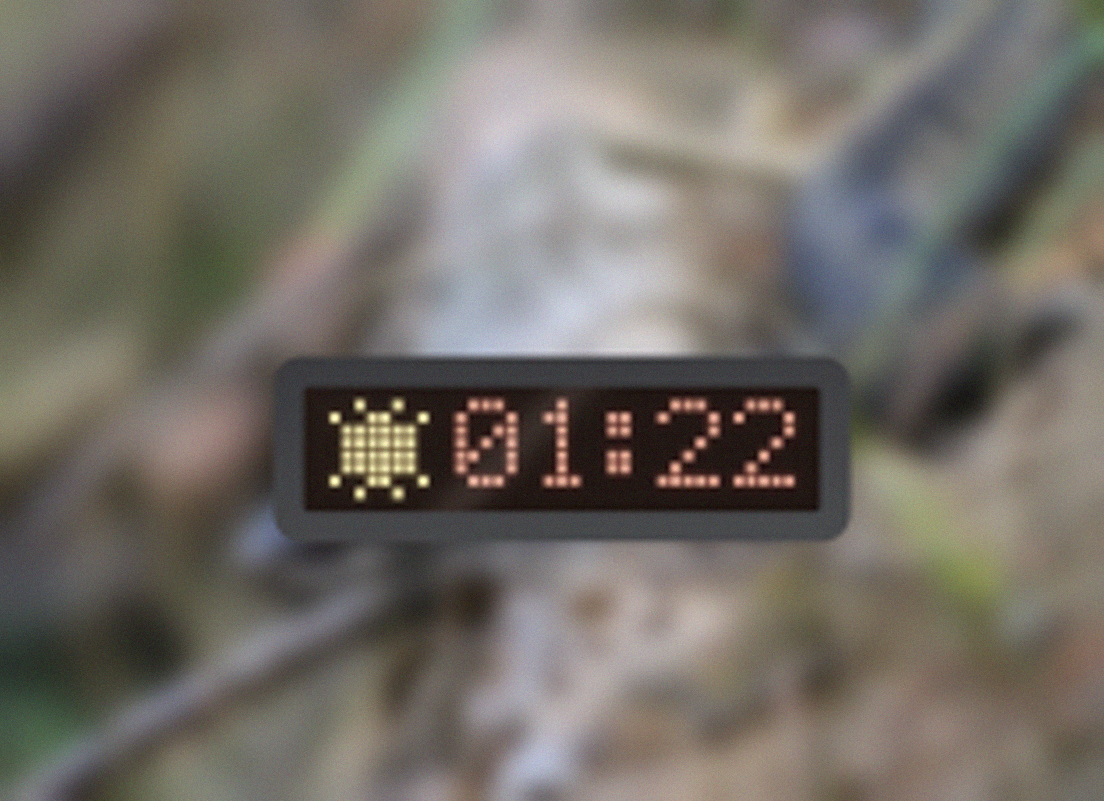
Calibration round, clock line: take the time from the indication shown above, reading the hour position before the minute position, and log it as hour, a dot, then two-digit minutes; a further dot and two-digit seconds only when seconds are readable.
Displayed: 1.22
